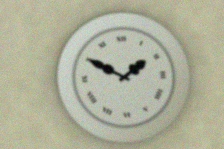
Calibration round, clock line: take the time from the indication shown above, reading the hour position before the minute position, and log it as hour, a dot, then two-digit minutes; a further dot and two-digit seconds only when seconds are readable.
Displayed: 1.50
